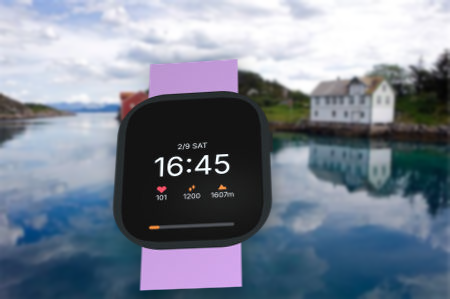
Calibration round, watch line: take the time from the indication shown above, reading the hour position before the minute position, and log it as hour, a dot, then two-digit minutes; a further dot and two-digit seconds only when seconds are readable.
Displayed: 16.45
